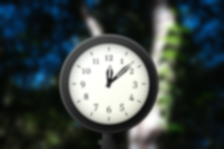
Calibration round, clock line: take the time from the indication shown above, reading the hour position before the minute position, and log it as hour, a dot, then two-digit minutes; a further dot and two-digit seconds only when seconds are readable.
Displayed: 12.08
